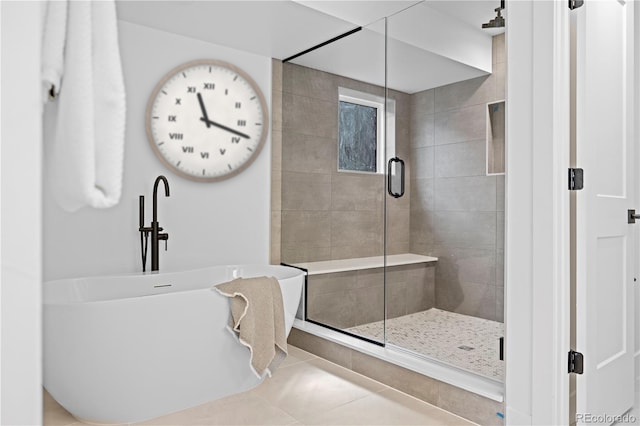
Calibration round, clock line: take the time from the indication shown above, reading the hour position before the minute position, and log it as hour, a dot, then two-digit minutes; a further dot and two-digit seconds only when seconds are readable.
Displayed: 11.18
